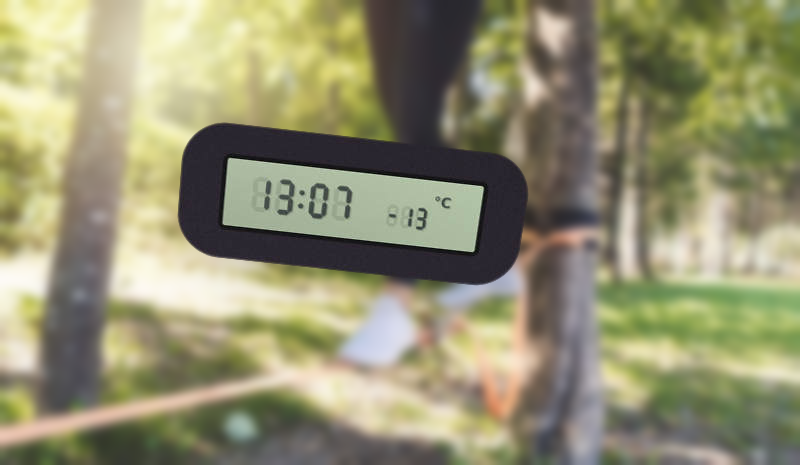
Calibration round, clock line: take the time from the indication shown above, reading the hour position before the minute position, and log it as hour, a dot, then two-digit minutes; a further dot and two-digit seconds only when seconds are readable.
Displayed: 13.07
